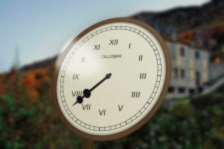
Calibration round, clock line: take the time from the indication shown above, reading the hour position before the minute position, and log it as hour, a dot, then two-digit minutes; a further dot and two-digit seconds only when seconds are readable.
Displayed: 7.38
